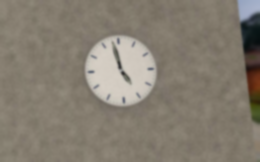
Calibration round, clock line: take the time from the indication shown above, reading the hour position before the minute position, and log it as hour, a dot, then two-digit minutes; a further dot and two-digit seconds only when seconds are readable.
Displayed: 4.58
